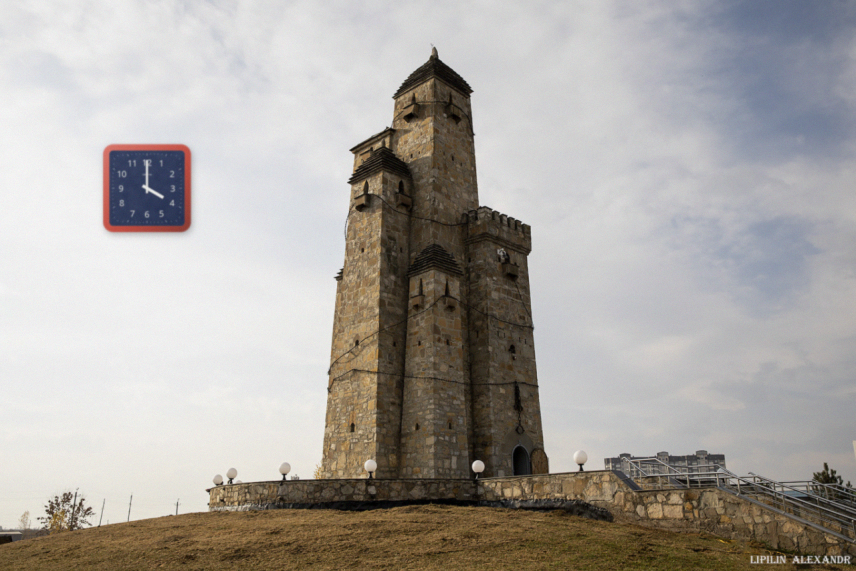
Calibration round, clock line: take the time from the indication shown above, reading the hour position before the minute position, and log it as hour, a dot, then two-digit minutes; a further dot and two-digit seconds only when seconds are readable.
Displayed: 4.00
